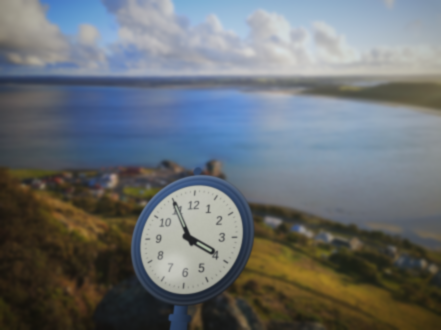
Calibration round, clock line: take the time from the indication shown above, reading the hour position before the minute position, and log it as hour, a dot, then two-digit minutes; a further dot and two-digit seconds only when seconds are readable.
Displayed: 3.55
